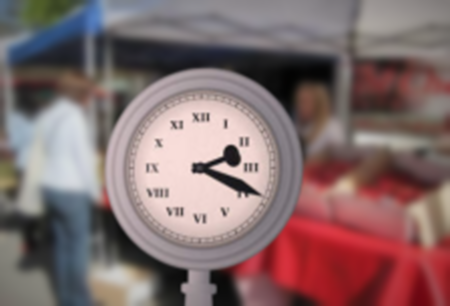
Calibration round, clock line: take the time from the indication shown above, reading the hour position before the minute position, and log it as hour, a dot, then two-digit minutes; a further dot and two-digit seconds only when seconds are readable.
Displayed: 2.19
